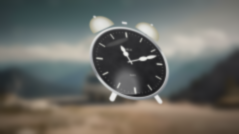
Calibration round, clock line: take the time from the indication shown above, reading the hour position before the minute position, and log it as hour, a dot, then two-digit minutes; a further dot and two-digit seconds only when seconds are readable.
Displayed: 11.12
